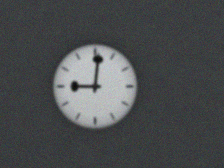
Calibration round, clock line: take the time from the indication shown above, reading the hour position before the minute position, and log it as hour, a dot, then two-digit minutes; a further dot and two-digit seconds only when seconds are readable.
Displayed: 9.01
